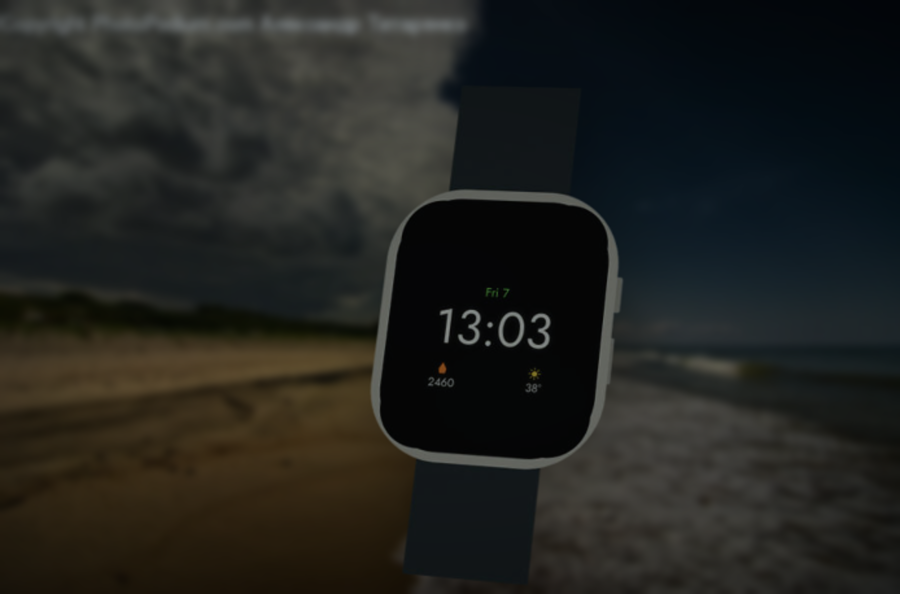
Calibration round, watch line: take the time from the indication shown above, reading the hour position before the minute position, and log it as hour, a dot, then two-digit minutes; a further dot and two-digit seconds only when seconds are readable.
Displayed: 13.03
